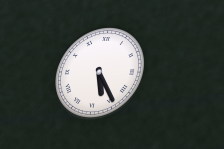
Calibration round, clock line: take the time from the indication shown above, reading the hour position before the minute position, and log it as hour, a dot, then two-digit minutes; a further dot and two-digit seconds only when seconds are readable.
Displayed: 5.24
